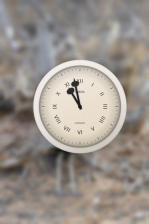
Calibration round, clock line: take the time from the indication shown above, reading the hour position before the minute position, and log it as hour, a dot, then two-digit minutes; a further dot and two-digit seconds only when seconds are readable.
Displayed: 10.58
